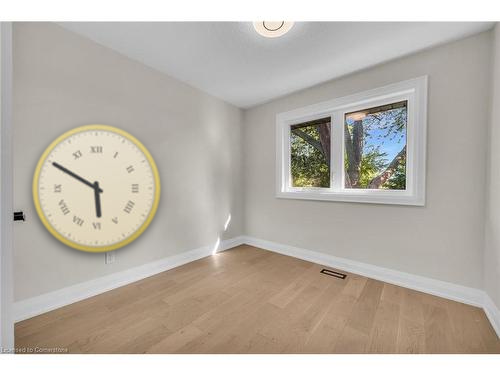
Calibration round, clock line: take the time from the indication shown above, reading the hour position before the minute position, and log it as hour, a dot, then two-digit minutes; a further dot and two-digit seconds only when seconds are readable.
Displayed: 5.50
